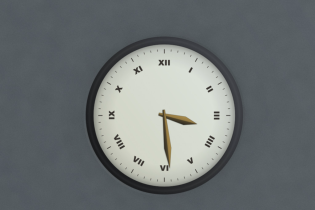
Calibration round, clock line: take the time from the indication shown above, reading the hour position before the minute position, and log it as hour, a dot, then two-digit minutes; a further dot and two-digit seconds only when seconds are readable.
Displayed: 3.29
